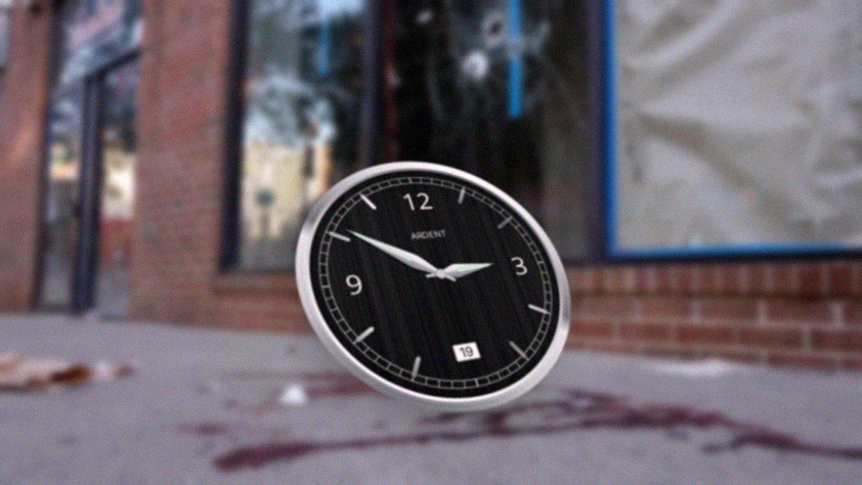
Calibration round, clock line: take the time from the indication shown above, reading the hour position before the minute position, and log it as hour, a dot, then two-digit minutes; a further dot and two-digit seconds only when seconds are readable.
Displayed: 2.51
